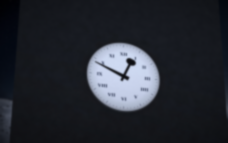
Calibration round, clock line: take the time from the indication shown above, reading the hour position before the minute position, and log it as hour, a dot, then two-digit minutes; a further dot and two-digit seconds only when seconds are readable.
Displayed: 12.49
